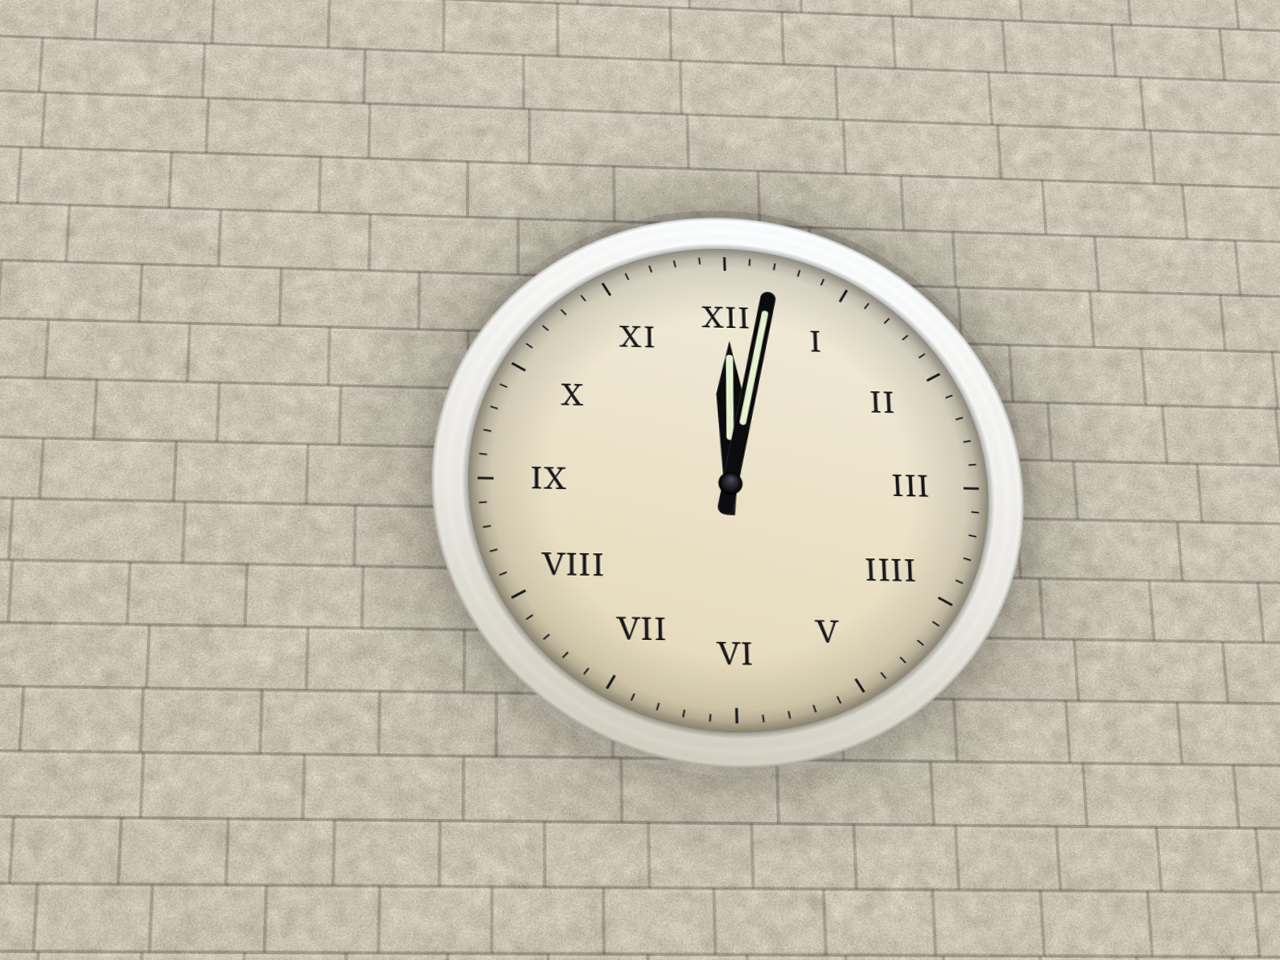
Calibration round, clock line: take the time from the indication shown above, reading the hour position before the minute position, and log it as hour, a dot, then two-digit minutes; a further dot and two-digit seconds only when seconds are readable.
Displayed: 12.02
